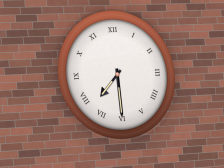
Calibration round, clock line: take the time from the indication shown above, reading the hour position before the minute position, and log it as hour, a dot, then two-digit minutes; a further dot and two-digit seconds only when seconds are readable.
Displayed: 7.30
